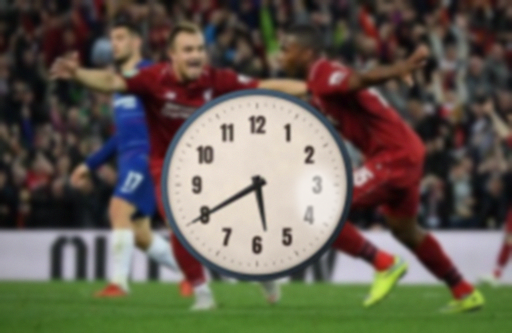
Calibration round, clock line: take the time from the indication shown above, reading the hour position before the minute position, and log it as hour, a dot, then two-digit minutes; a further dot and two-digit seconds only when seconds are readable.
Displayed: 5.40
